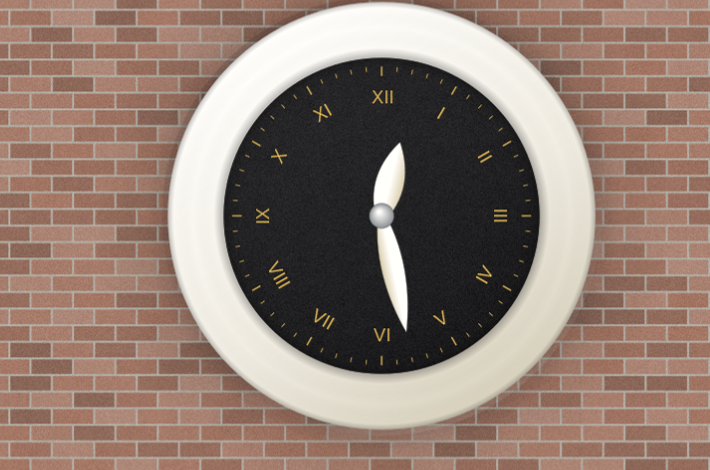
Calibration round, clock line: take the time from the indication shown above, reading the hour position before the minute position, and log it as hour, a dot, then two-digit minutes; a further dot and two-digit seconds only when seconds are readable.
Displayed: 12.28
